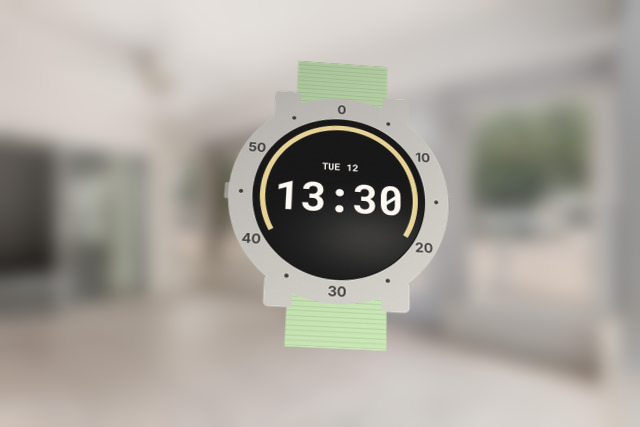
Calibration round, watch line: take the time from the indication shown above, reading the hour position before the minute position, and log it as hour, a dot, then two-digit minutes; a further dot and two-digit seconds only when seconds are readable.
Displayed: 13.30
